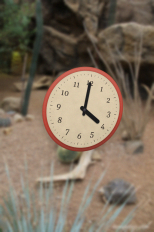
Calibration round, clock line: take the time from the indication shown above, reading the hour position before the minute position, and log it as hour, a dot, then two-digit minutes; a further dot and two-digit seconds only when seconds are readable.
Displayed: 4.00
